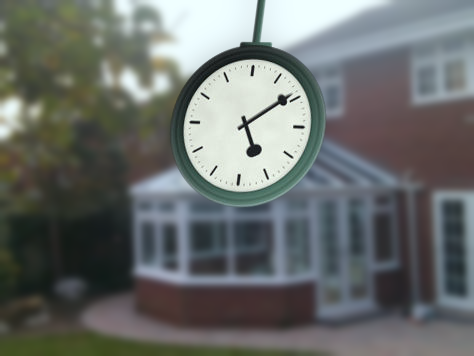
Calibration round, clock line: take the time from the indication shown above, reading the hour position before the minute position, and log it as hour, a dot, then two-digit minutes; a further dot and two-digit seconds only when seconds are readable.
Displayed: 5.09
